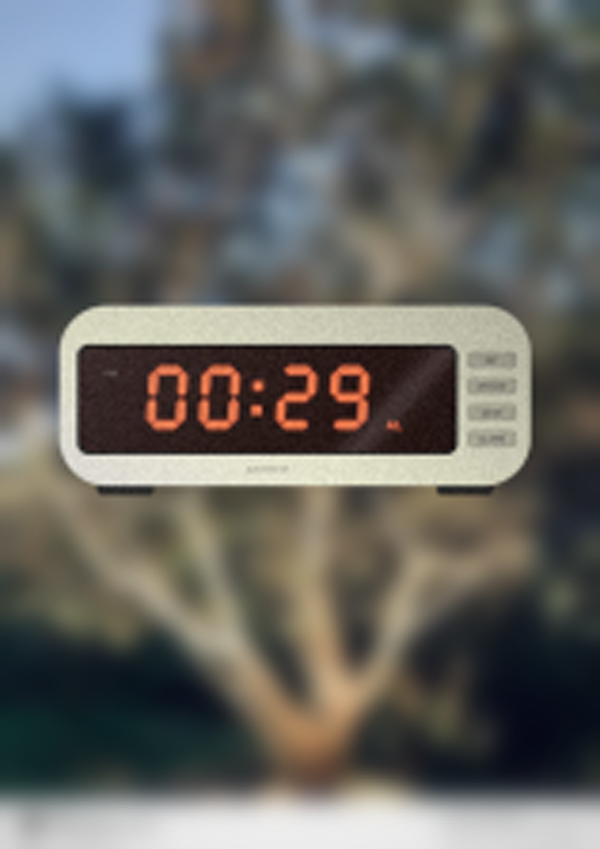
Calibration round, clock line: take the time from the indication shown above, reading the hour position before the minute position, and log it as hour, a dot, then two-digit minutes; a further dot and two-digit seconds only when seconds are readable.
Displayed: 0.29
